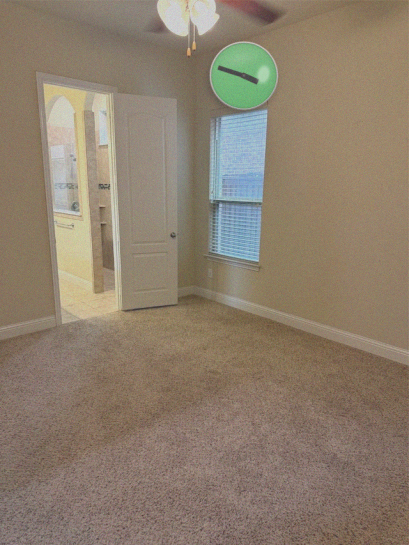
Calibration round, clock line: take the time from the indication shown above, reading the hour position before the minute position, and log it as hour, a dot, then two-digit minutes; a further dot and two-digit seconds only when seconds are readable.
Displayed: 3.48
